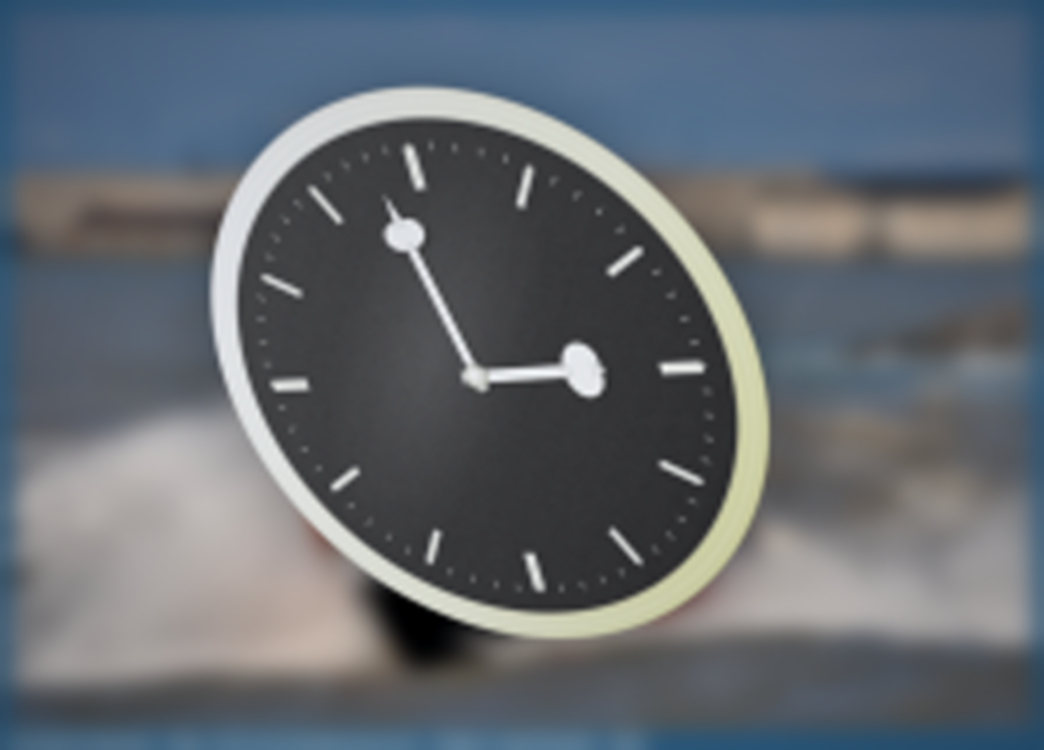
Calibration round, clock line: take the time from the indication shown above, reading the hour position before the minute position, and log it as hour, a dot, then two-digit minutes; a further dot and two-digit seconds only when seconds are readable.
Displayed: 2.58
